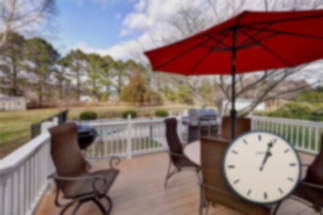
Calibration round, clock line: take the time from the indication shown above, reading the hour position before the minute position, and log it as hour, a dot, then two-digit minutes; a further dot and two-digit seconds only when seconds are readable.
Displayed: 1.04
